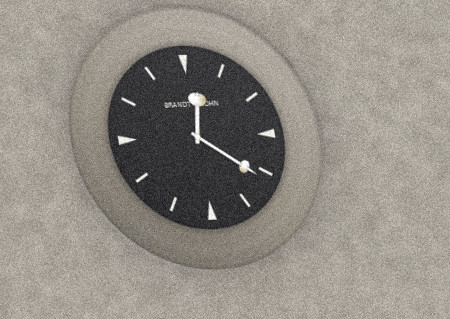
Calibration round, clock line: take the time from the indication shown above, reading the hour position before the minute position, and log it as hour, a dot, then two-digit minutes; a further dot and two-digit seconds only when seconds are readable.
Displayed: 12.21
